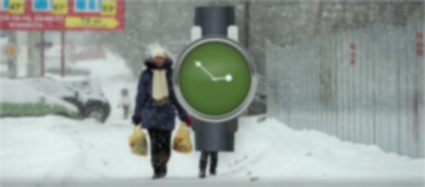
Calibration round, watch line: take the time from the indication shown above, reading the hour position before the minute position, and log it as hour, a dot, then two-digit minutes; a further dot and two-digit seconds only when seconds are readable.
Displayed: 2.52
